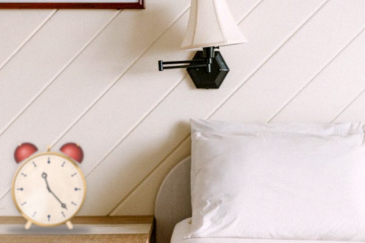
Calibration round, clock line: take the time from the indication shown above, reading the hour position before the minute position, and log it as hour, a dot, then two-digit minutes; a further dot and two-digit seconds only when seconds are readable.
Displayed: 11.23
